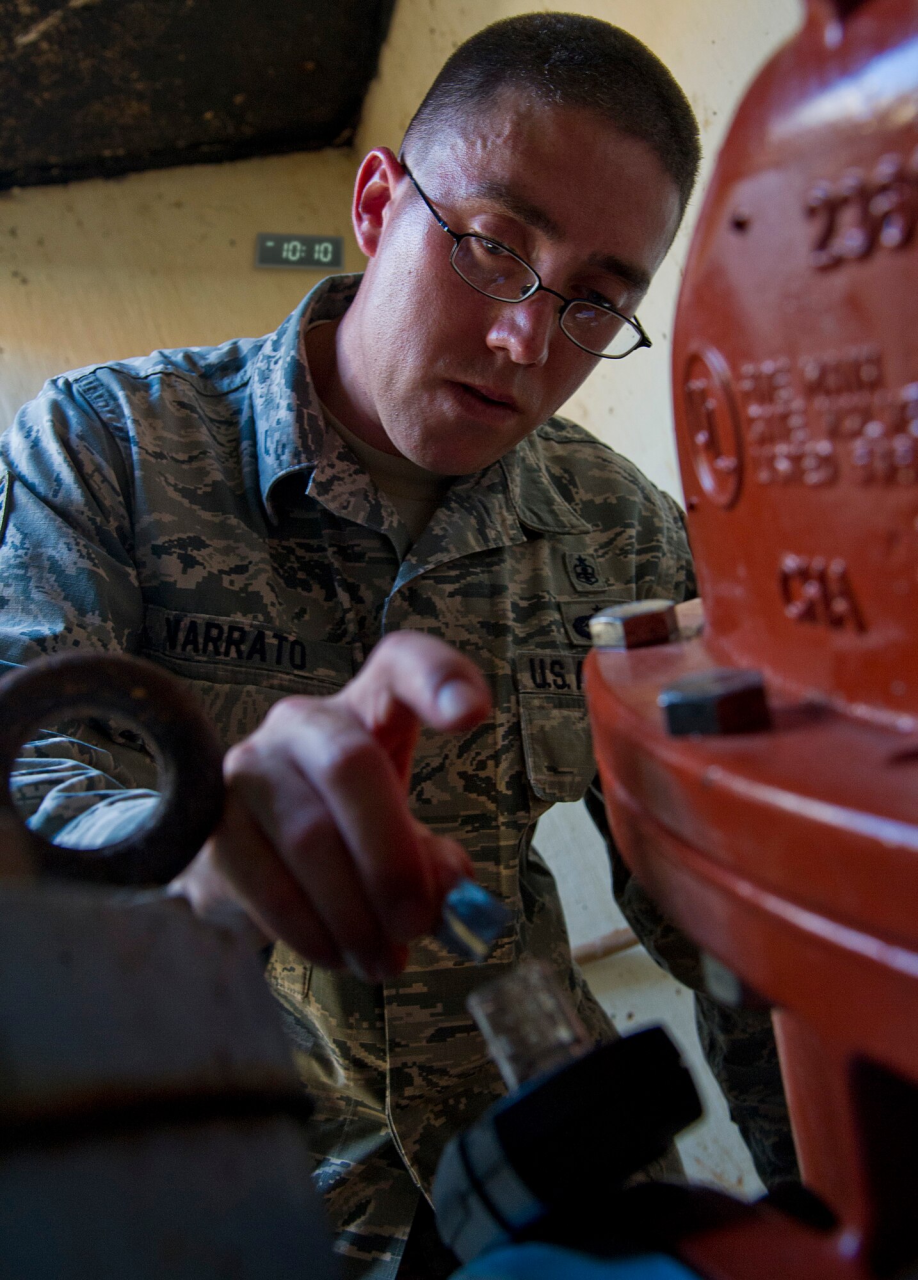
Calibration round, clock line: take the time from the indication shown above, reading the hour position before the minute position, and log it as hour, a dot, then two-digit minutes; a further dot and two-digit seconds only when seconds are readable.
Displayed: 10.10
